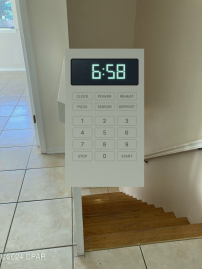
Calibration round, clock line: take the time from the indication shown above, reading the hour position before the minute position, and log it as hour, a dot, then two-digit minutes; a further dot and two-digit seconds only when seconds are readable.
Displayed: 6.58
